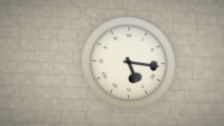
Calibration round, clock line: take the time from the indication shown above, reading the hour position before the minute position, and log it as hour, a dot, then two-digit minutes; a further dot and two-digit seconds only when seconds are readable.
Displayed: 5.16
